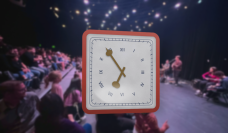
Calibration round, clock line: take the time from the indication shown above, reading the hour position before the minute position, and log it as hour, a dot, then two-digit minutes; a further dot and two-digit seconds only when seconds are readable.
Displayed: 6.54
